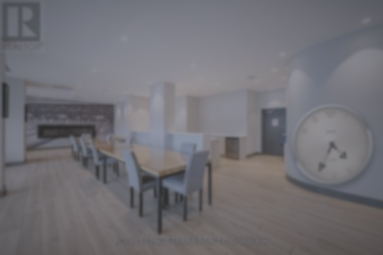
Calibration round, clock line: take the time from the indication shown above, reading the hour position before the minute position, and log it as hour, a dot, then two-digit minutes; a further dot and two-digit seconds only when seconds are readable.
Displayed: 4.35
